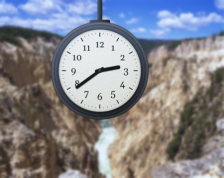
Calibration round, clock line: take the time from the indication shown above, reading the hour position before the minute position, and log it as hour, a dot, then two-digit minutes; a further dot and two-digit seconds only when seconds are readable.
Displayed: 2.39
